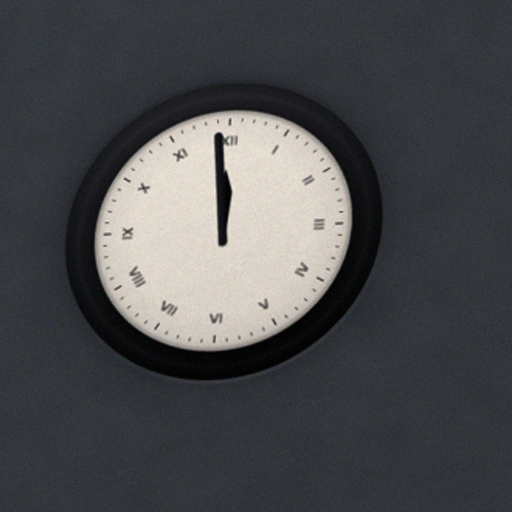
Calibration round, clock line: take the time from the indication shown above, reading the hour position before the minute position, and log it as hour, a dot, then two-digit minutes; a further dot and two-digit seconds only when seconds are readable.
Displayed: 11.59
